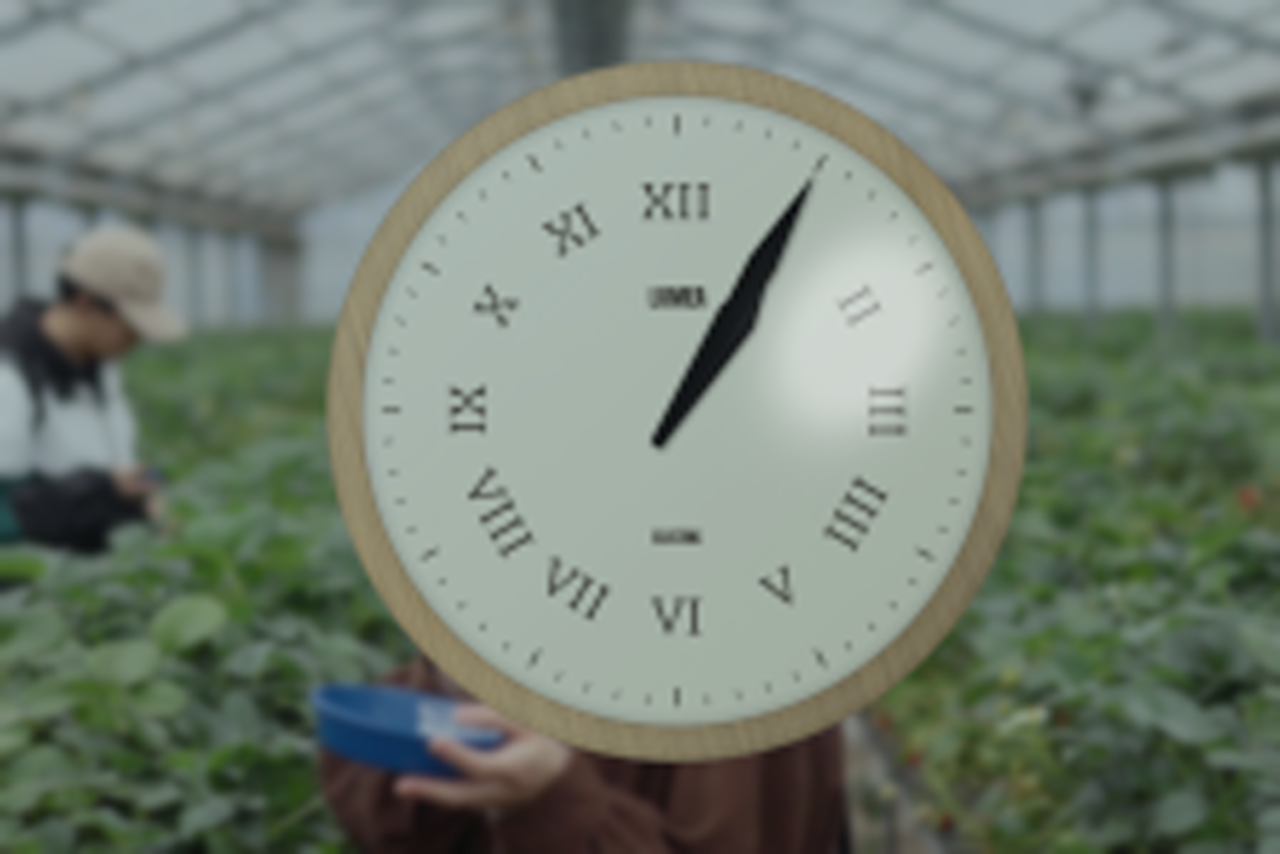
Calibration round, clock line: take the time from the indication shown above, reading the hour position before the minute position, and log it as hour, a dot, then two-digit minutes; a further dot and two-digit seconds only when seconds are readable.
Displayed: 1.05
